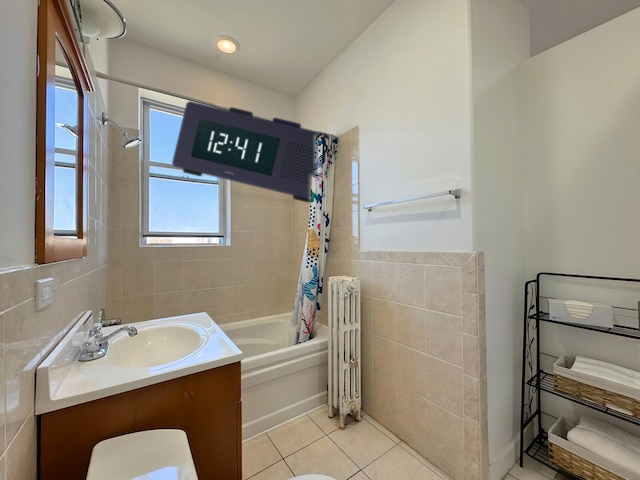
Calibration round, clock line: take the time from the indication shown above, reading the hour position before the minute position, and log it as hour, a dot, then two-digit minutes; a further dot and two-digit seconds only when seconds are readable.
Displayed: 12.41
